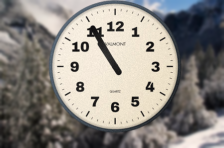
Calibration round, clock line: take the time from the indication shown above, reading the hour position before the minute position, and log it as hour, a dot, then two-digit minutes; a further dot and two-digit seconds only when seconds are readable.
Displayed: 10.55
